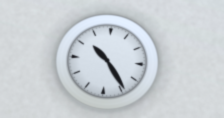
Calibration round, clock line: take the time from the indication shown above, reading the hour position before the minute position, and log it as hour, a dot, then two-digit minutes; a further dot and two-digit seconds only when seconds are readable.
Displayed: 10.24
